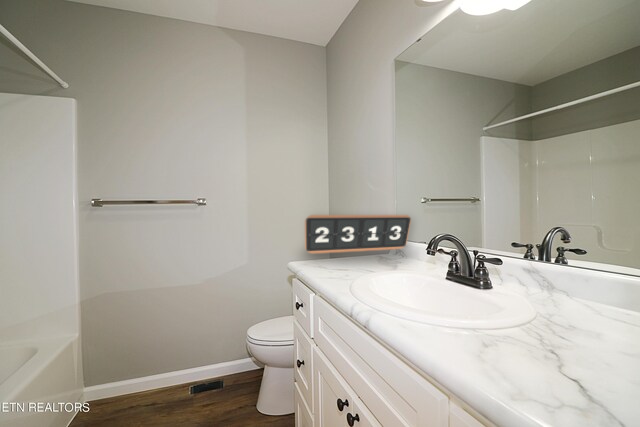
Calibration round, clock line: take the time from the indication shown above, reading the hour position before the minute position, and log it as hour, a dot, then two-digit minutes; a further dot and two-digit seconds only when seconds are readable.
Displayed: 23.13
